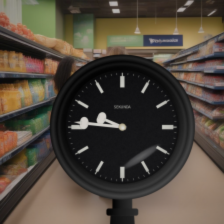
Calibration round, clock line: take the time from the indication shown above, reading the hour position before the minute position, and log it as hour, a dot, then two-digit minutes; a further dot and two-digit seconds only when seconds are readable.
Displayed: 9.46
